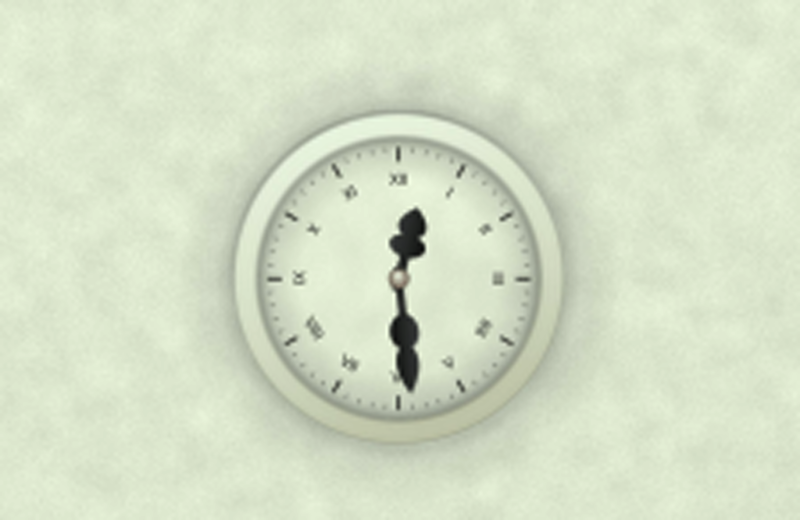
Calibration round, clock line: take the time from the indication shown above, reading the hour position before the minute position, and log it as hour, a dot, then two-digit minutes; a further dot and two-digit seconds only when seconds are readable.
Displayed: 12.29
